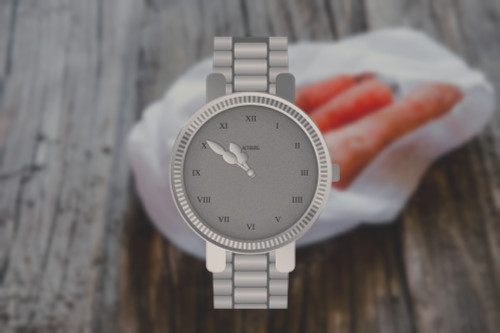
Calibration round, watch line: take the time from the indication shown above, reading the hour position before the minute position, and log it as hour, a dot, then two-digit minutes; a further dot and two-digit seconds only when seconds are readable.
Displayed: 10.51
